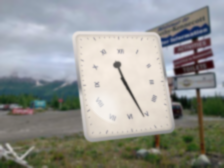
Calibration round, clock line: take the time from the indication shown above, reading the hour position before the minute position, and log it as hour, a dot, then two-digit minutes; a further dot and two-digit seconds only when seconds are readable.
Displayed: 11.26
